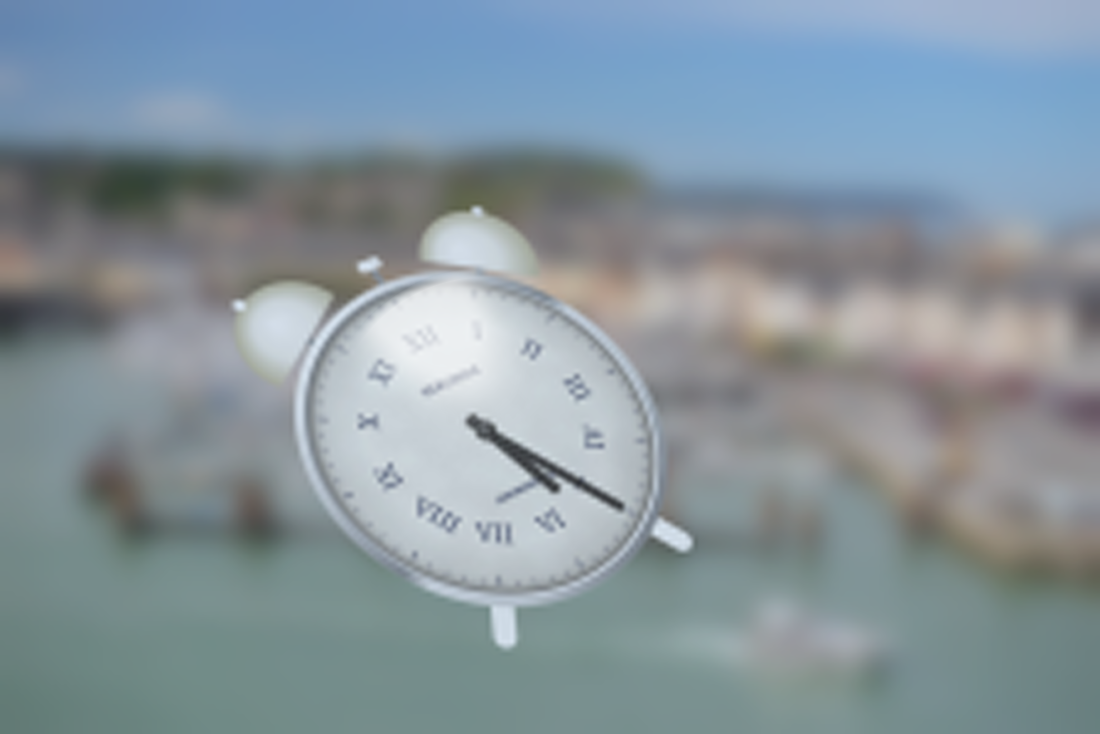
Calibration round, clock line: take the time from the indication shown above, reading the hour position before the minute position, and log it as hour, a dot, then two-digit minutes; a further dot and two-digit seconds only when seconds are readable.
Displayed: 5.25
